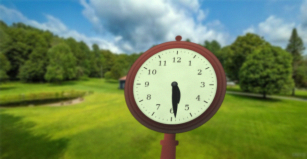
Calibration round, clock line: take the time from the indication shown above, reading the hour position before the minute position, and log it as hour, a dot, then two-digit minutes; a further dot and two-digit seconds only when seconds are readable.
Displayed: 5.29
